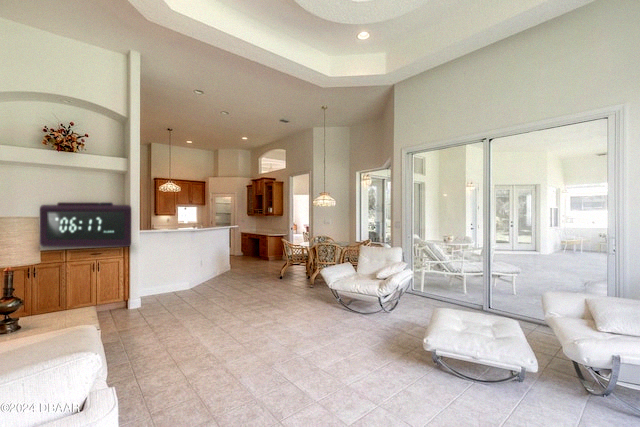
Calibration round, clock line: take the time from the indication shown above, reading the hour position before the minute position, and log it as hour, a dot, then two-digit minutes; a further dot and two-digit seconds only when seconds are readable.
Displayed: 6.17
